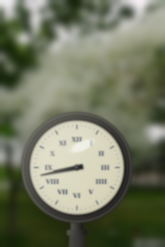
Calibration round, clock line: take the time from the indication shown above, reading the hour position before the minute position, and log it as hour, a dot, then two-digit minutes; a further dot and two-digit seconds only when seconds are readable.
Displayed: 8.43
